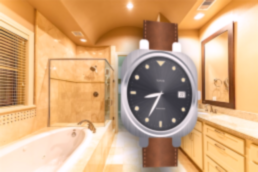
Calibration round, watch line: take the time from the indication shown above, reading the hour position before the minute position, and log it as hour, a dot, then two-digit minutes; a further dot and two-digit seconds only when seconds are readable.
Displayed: 8.35
